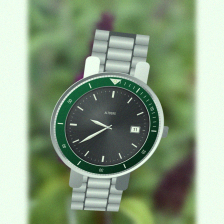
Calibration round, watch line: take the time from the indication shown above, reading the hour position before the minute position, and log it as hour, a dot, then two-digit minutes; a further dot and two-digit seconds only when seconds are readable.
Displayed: 9.39
